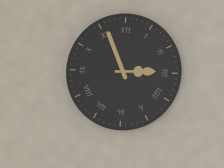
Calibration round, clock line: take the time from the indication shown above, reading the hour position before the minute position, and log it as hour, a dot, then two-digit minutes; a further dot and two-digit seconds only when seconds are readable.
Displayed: 2.56
